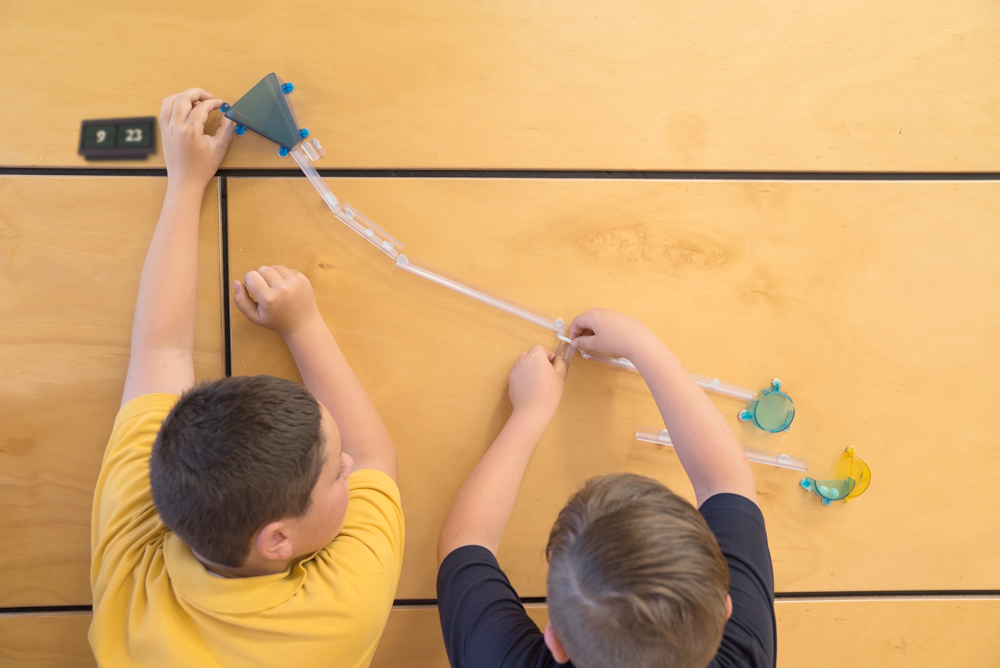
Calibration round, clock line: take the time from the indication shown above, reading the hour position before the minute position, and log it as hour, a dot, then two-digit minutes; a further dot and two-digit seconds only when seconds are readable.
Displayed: 9.23
